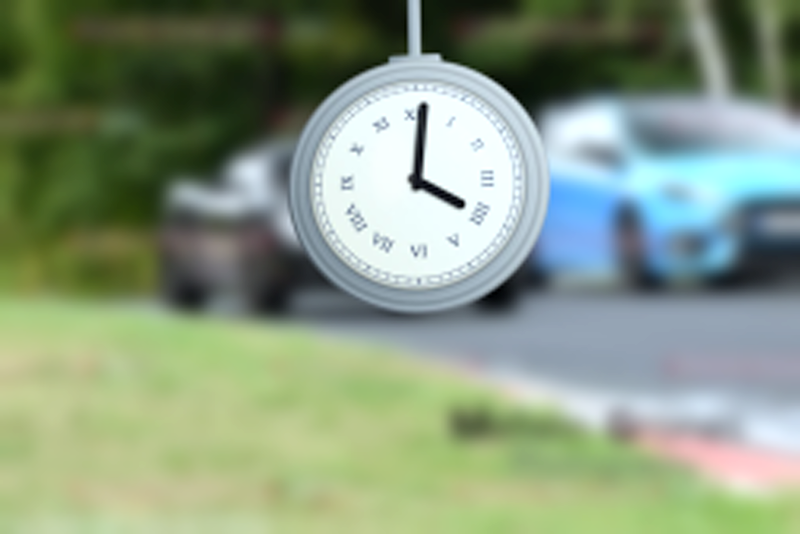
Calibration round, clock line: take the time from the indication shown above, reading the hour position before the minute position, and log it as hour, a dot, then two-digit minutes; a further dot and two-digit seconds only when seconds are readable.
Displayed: 4.01
